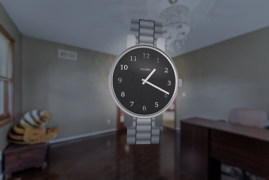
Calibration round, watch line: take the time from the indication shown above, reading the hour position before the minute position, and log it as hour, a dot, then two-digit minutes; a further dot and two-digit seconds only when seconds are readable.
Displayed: 1.19
